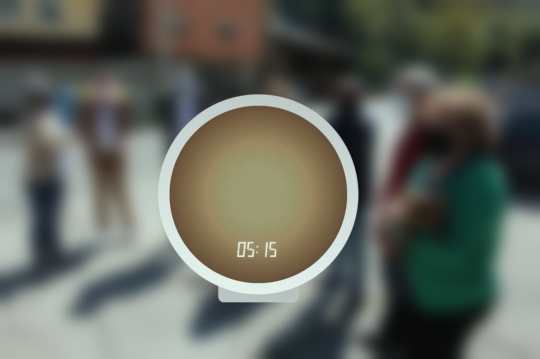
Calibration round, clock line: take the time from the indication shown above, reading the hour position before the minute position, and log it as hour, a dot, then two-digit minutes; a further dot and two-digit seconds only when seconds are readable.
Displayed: 5.15
